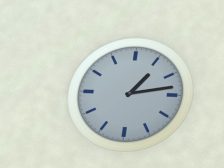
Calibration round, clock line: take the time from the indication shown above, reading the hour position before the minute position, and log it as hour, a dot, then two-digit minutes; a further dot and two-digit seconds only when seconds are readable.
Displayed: 1.13
